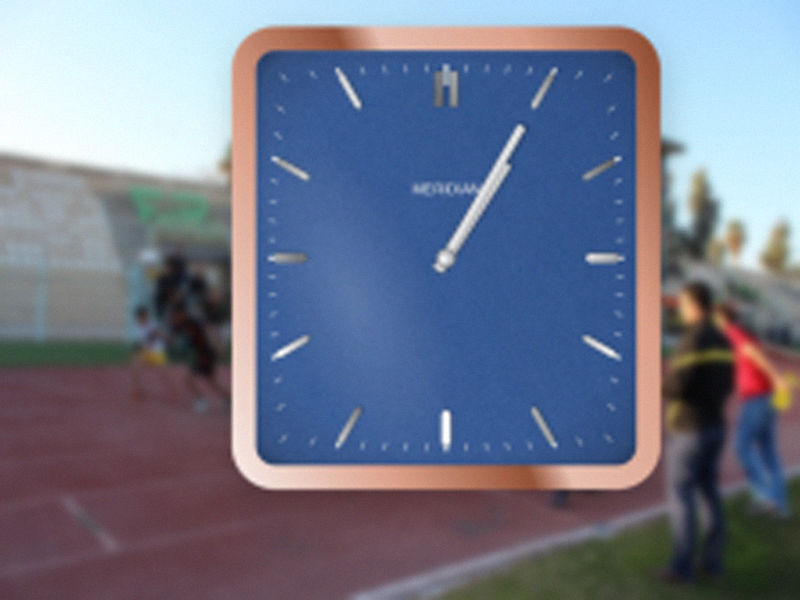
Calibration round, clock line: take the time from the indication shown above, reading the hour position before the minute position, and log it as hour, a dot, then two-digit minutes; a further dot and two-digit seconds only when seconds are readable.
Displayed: 1.05
